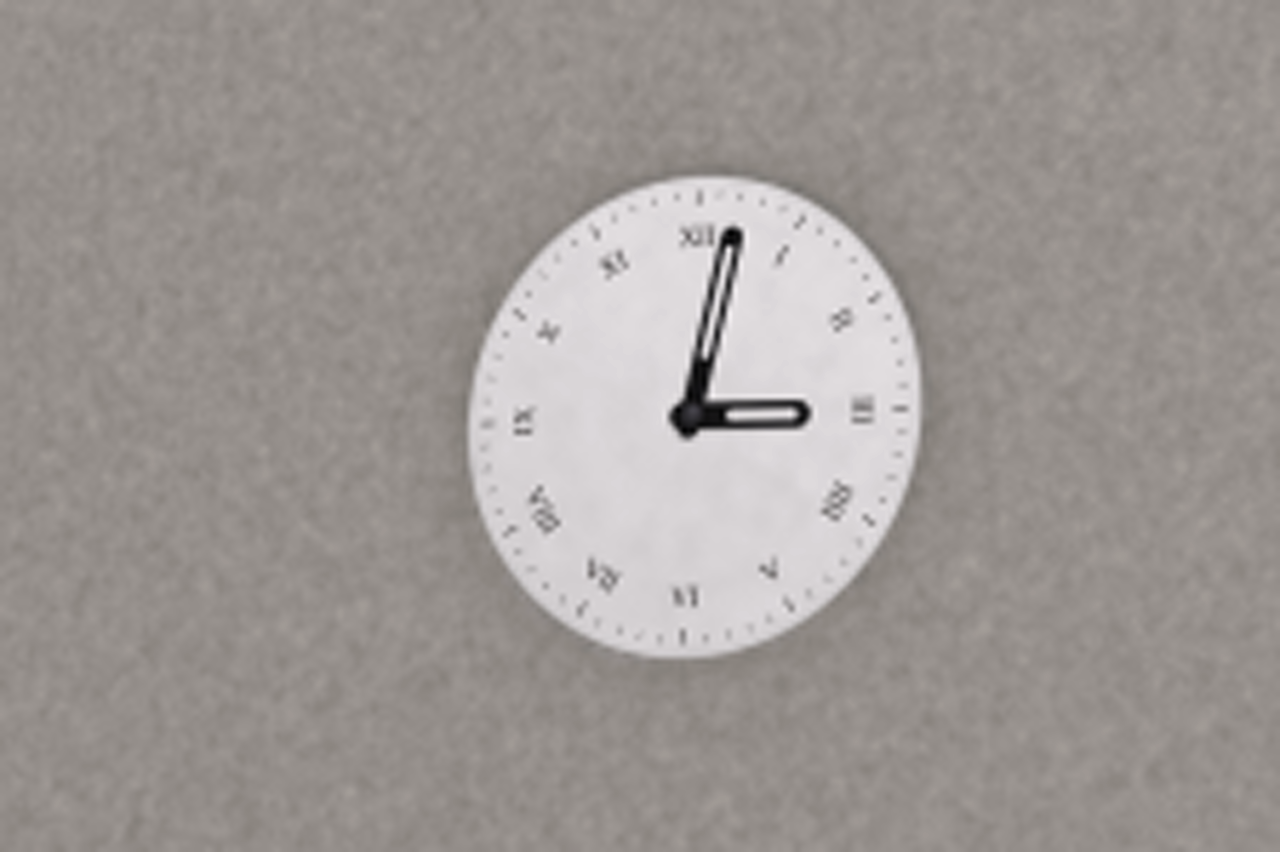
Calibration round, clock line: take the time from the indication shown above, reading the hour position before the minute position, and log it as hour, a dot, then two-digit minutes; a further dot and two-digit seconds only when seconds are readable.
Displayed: 3.02
